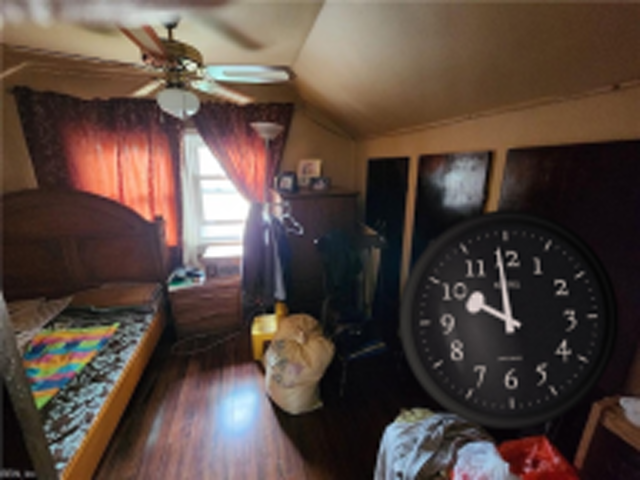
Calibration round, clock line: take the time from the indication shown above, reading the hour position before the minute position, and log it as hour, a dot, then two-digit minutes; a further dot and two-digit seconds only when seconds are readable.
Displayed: 9.59
